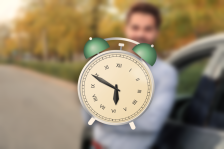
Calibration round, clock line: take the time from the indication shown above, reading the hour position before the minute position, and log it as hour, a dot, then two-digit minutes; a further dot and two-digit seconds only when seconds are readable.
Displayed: 5.49
